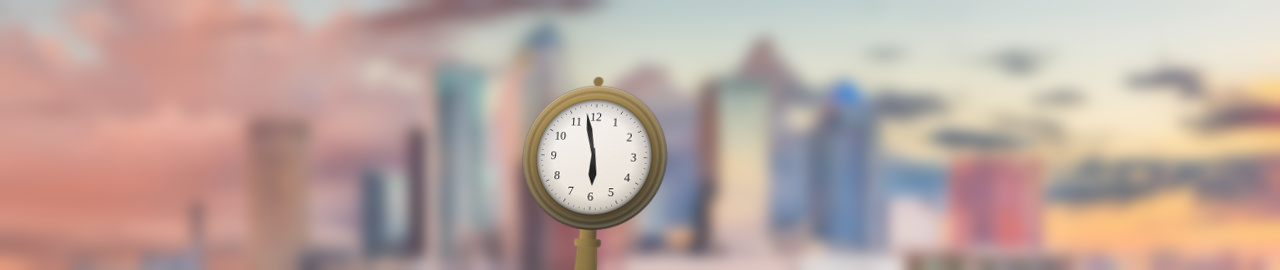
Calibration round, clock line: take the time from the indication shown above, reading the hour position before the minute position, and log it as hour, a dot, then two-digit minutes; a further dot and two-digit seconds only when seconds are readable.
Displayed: 5.58
